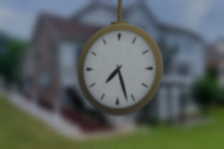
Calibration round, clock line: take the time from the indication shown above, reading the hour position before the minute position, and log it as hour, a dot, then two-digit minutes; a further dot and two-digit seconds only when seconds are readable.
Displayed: 7.27
